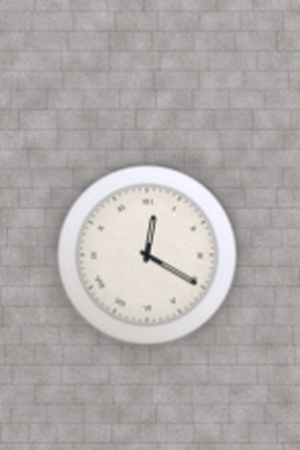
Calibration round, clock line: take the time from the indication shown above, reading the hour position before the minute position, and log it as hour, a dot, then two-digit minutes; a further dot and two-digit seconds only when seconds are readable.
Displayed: 12.20
